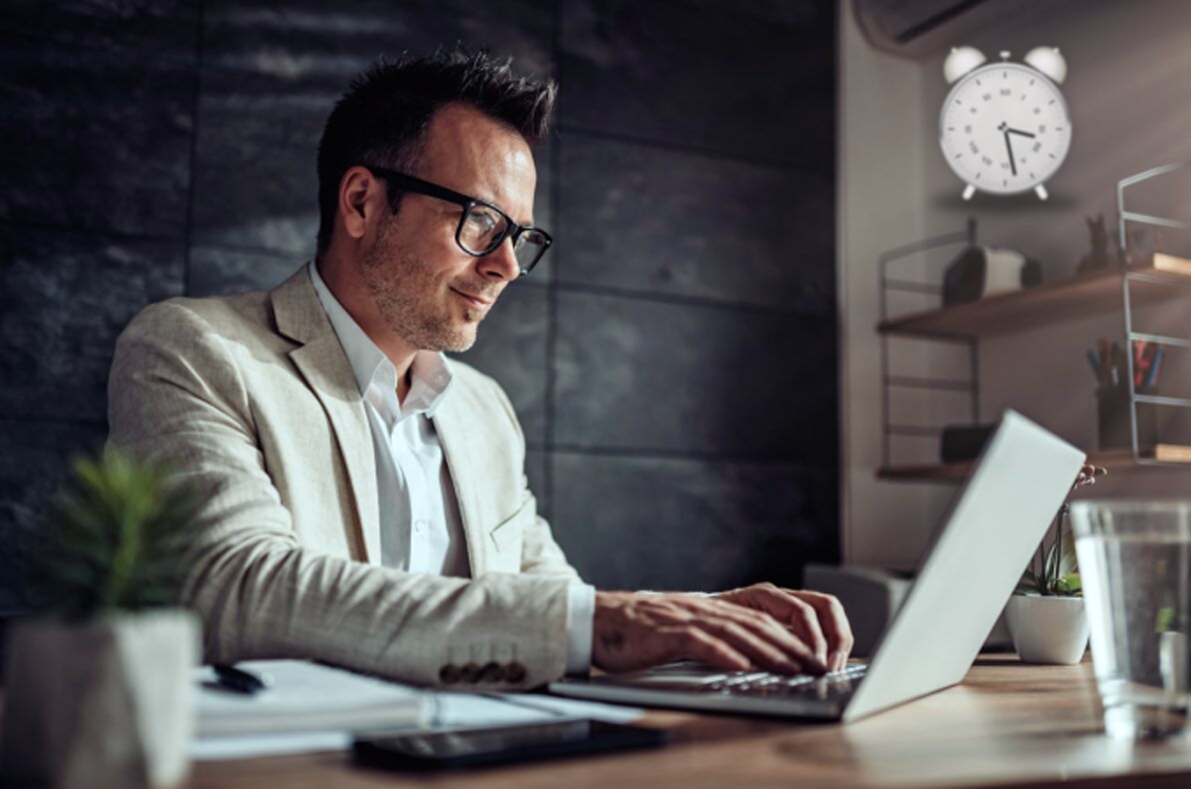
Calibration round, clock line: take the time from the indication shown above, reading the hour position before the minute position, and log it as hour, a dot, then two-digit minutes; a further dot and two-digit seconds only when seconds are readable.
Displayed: 3.28
